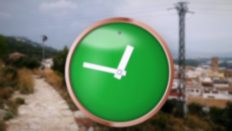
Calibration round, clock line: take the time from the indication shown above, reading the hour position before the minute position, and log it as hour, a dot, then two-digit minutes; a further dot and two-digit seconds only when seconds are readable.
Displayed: 12.47
